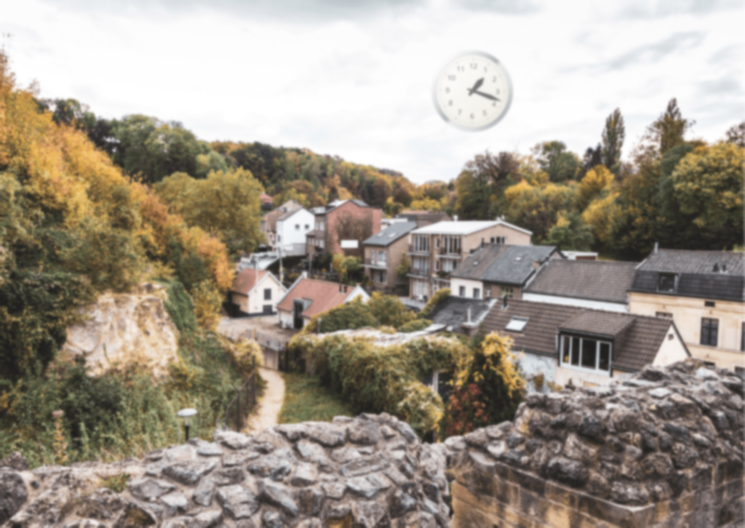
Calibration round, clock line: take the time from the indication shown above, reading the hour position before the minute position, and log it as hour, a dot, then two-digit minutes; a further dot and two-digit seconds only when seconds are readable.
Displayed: 1.18
